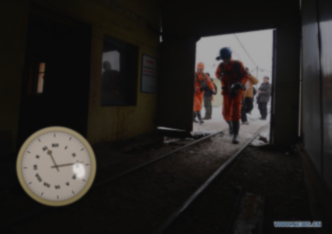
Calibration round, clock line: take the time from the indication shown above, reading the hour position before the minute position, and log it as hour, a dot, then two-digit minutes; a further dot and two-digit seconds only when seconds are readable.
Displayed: 11.14
